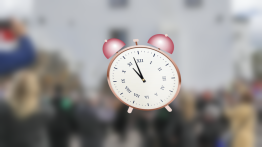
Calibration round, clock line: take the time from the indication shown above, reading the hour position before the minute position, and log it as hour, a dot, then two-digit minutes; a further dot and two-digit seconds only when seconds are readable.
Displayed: 10.58
